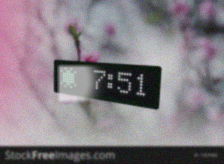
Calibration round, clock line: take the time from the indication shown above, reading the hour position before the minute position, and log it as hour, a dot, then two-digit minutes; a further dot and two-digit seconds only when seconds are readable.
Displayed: 7.51
